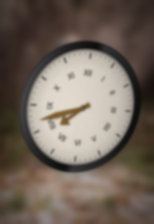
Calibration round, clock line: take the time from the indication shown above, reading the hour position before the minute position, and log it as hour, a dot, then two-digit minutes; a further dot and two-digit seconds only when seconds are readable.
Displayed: 7.42
